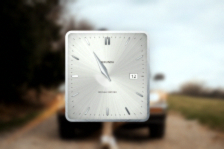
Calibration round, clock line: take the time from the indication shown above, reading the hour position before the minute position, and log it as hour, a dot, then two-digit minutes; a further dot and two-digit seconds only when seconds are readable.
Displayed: 10.55
